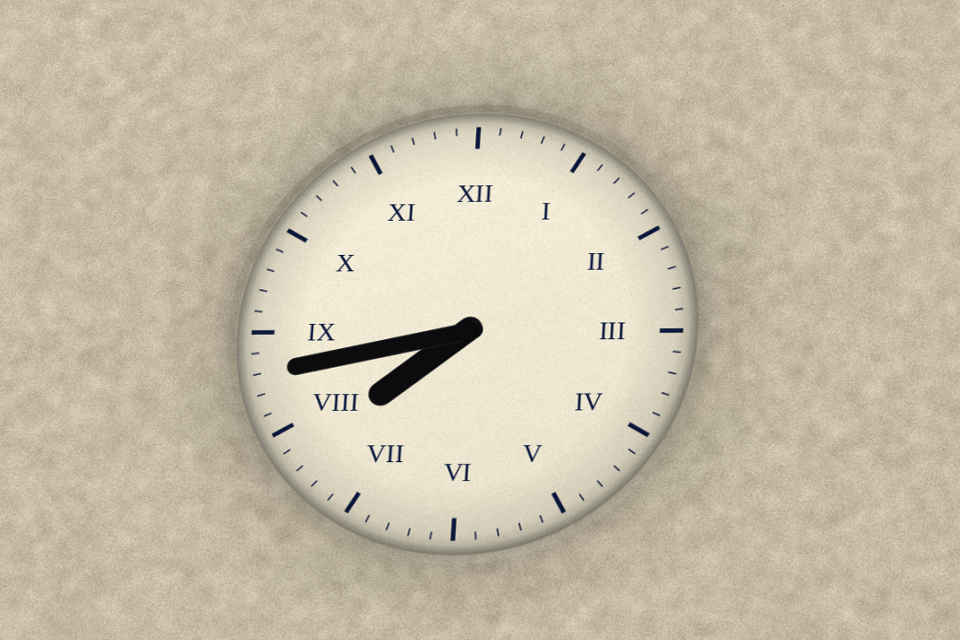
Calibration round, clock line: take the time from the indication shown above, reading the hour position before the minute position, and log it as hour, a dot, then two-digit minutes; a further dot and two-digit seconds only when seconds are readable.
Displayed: 7.43
